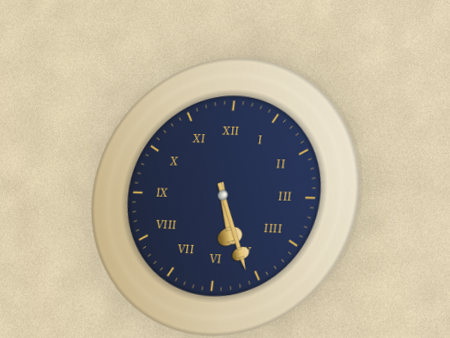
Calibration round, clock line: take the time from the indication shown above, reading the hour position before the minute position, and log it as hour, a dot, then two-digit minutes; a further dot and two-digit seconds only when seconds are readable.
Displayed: 5.26
